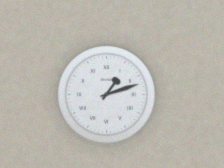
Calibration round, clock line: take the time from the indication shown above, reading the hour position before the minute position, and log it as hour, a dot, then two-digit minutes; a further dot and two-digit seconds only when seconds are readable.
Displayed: 1.12
